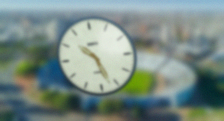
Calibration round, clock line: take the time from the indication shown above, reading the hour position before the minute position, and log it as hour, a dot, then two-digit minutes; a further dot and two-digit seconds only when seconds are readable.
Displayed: 10.27
